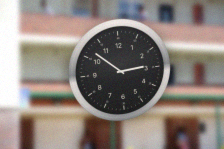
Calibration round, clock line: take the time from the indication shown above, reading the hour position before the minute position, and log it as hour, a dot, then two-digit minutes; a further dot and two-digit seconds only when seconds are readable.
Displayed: 2.52
